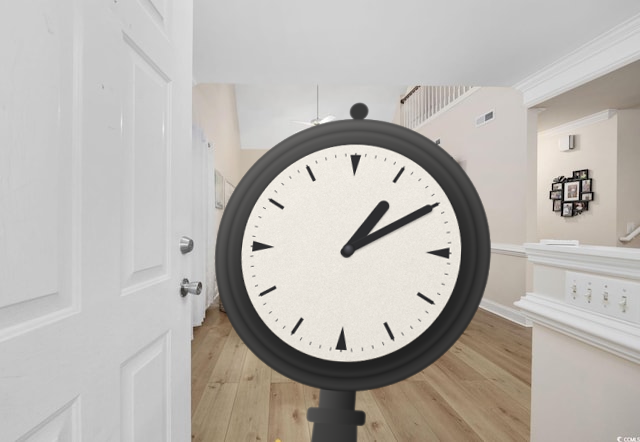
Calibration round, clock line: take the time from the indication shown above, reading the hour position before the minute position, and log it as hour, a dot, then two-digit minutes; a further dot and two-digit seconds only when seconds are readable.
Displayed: 1.10
